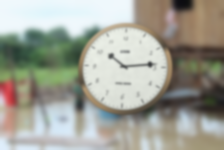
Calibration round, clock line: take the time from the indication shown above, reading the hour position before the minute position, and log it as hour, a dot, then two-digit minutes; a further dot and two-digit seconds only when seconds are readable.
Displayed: 10.14
